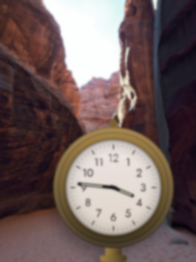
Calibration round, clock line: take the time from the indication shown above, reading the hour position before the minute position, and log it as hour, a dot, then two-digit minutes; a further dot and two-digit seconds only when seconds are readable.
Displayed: 3.46
